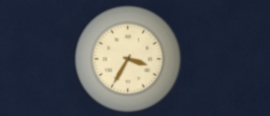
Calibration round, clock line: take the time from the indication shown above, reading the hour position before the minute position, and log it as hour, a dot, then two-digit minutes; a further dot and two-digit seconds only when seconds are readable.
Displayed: 3.35
